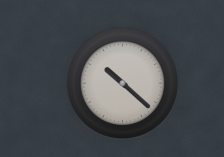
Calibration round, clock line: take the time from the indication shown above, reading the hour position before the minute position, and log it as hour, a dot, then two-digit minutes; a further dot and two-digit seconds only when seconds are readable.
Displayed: 10.22
